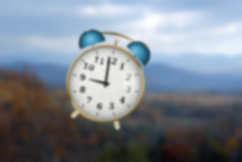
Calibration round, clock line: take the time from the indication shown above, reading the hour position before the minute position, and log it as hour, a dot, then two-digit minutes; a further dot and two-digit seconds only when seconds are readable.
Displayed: 8.59
